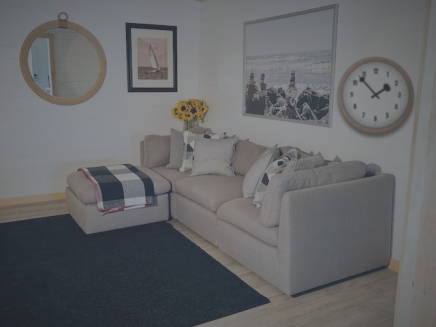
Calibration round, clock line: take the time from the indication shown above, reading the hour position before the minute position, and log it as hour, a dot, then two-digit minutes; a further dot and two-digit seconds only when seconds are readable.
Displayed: 1.53
